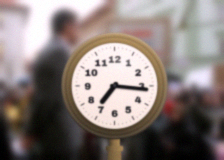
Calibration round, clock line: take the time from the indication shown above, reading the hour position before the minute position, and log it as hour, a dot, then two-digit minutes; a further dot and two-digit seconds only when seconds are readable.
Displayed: 7.16
